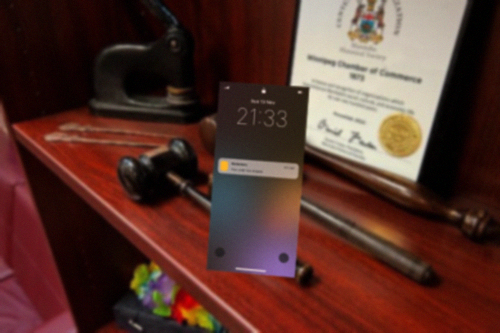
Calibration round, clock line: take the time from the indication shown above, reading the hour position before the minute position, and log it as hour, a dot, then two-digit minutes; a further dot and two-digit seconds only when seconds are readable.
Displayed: 21.33
